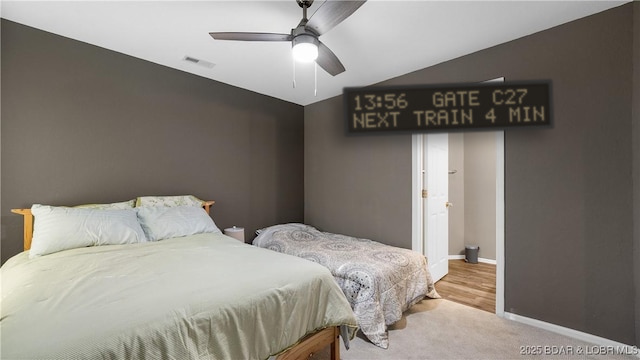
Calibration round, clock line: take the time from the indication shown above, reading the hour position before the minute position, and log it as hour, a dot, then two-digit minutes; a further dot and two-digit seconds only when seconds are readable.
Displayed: 13.56
